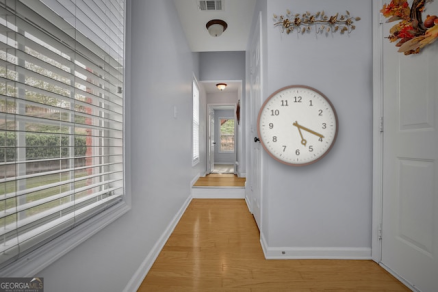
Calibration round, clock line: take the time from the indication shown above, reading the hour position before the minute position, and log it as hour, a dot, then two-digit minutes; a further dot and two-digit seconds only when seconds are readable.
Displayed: 5.19
